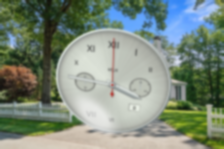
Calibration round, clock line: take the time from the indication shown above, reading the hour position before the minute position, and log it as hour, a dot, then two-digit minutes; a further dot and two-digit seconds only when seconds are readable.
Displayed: 3.46
